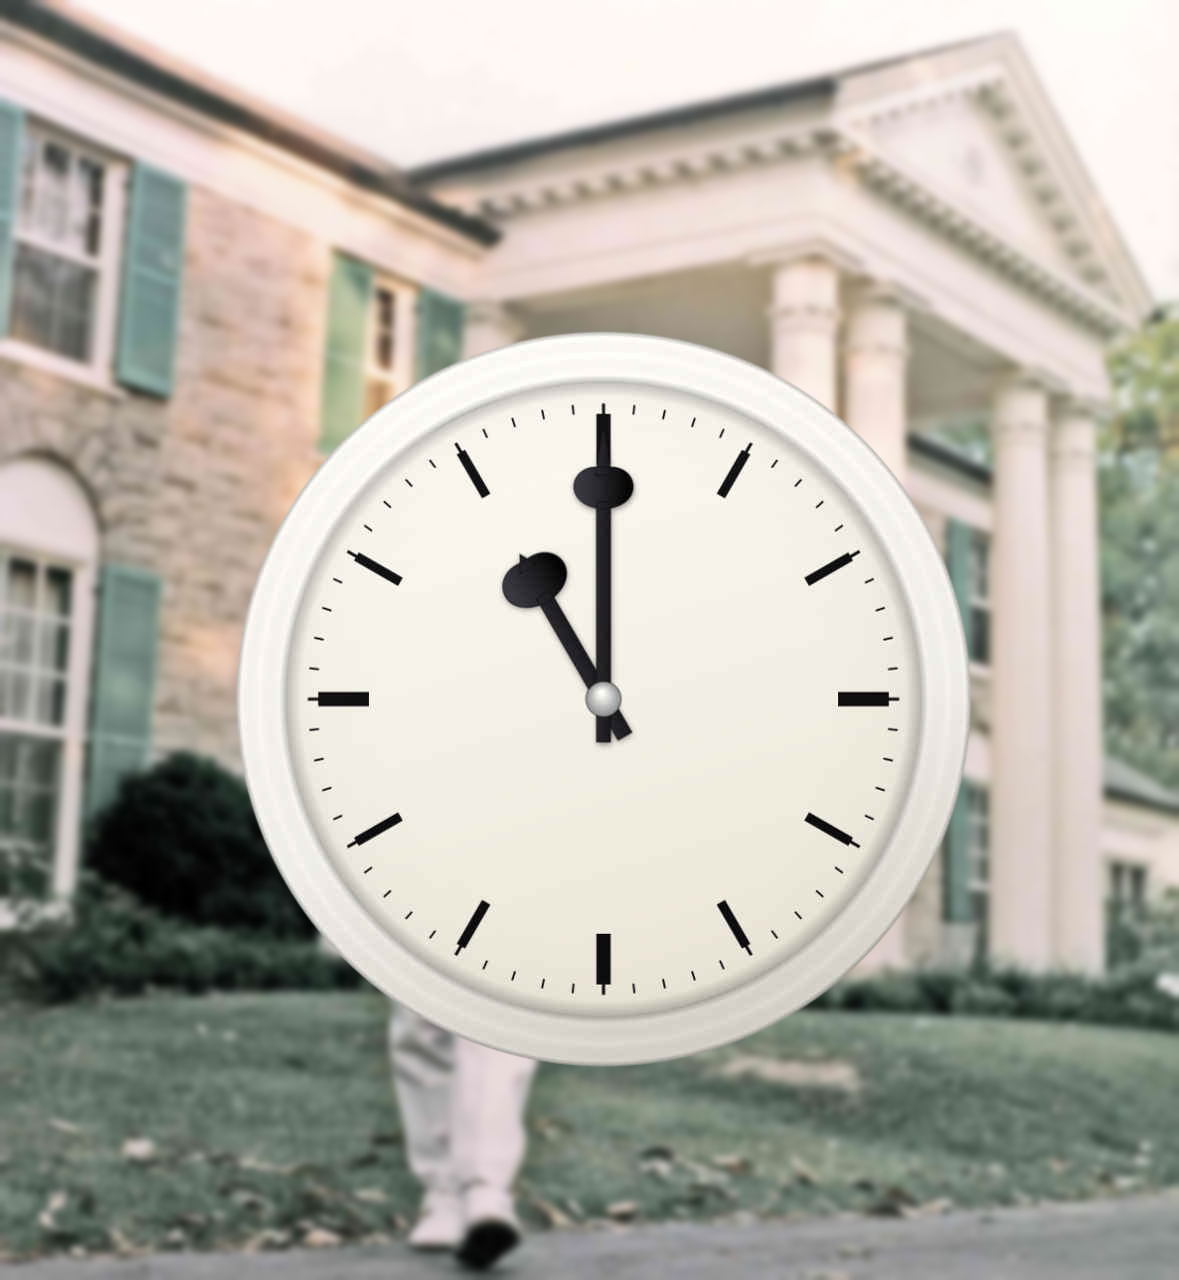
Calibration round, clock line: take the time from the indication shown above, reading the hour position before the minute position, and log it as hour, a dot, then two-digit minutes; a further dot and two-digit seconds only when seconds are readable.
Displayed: 11.00
